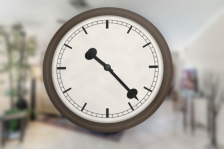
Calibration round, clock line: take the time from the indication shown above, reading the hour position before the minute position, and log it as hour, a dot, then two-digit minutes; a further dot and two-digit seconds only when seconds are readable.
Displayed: 10.23
